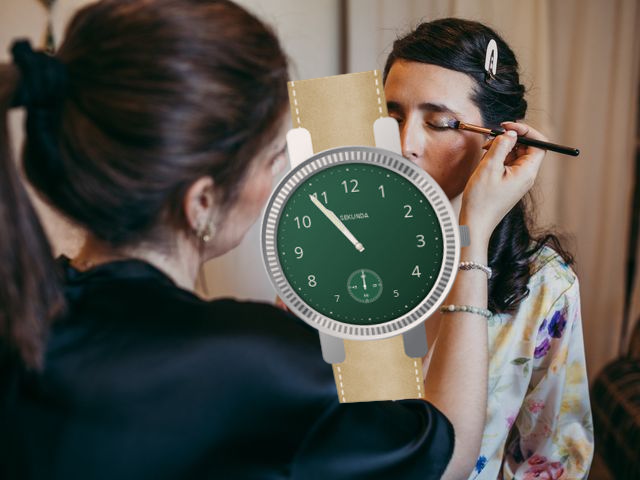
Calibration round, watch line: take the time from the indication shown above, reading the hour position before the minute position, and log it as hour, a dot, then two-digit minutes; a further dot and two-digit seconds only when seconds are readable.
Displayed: 10.54
